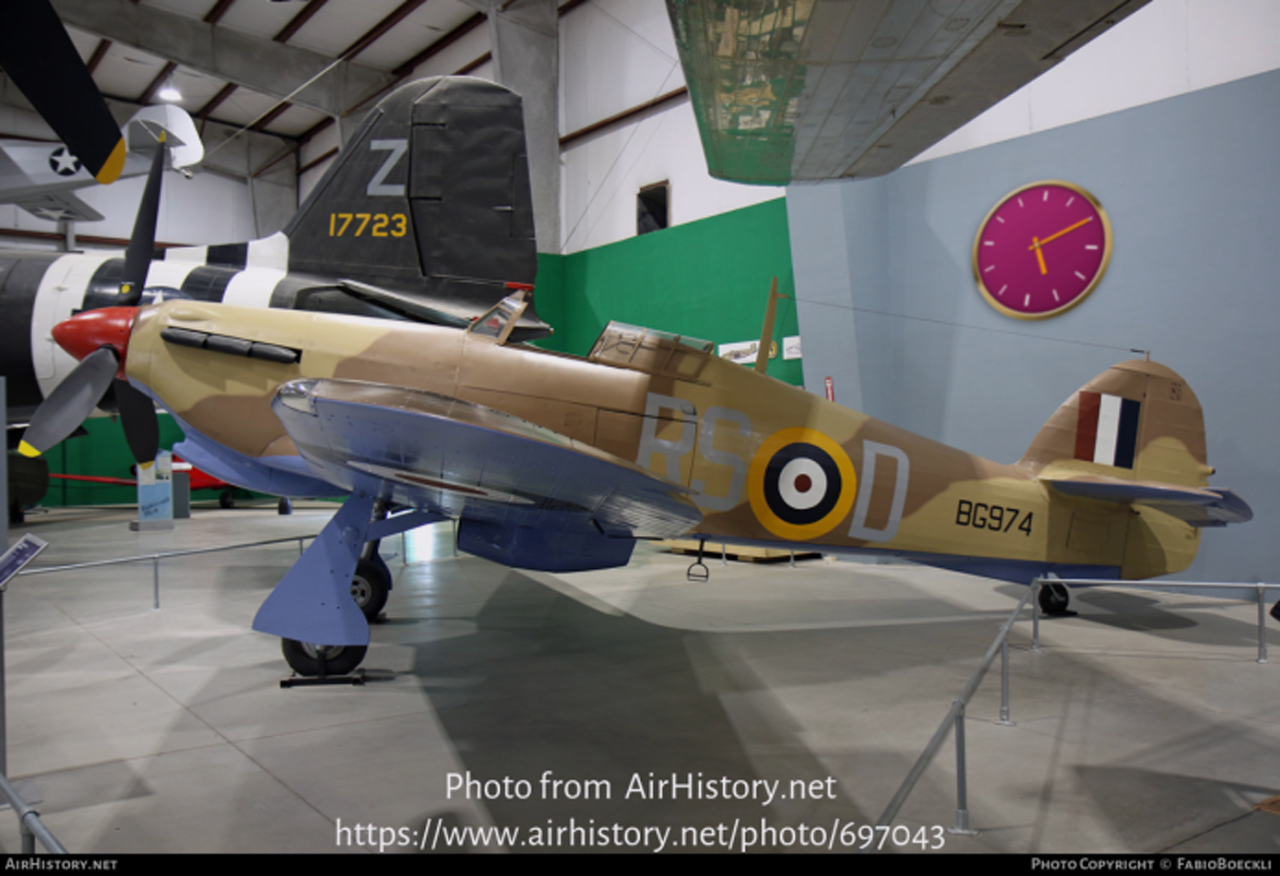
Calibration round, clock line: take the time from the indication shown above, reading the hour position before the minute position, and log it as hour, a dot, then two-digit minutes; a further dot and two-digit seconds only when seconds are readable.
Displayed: 5.10
